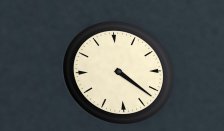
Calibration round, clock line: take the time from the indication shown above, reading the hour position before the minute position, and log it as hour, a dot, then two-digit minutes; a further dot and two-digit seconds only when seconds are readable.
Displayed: 4.22
